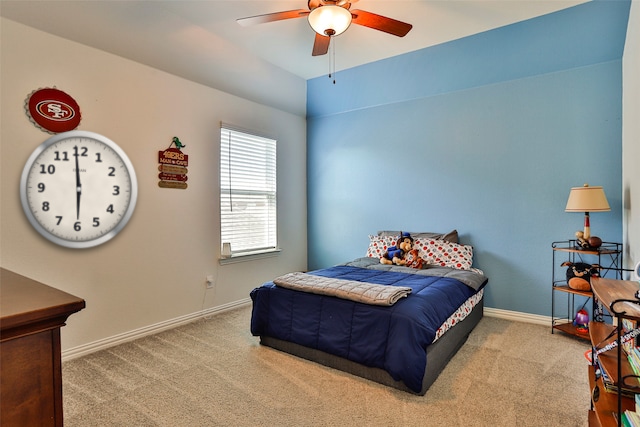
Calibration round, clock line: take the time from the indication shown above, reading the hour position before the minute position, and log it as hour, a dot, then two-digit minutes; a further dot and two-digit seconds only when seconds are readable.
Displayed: 5.59
